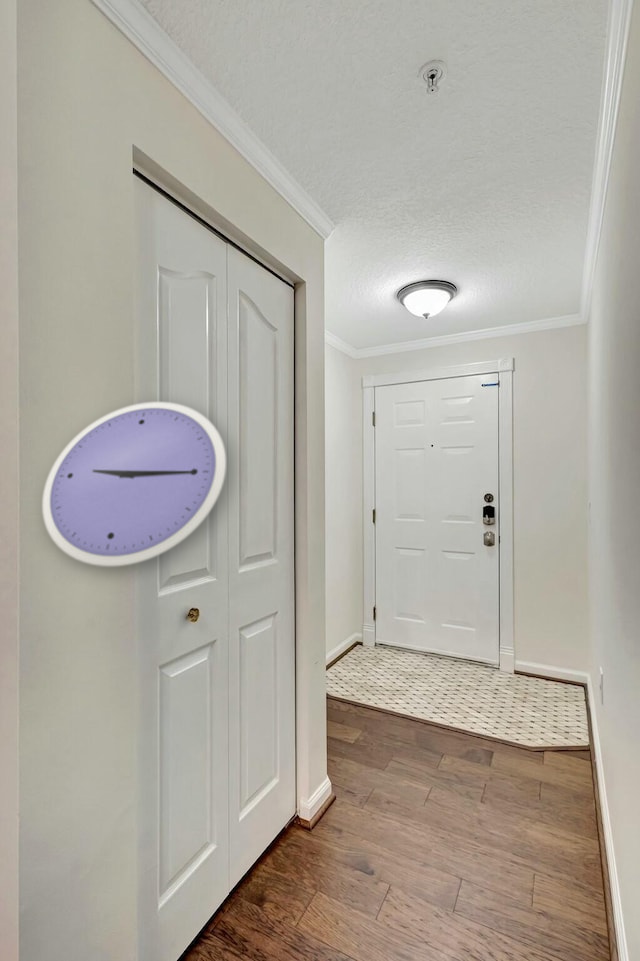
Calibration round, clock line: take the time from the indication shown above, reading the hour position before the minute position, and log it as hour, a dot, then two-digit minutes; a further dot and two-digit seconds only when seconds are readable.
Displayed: 9.15
